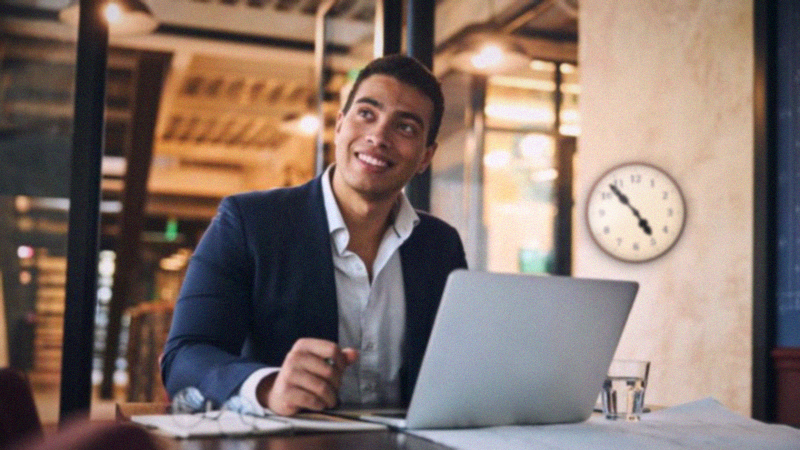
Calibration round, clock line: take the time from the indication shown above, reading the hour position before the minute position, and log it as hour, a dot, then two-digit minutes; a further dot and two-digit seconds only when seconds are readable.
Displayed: 4.53
